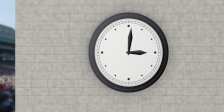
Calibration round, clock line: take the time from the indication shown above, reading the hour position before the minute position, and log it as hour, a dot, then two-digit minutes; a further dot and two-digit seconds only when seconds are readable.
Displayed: 3.01
